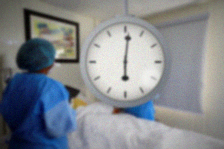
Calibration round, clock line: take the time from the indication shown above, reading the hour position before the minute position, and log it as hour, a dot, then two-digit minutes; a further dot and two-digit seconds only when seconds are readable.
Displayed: 6.01
